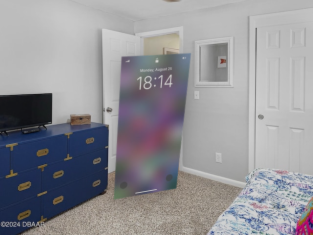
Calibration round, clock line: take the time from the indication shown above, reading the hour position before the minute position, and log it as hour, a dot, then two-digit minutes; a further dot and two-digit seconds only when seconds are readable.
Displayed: 18.14
